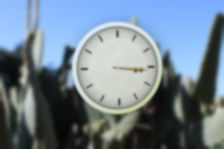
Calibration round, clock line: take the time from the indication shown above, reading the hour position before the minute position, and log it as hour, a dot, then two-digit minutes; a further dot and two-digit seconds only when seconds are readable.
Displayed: 3.16
